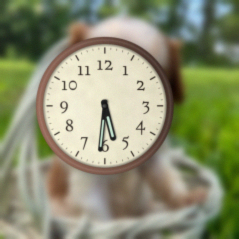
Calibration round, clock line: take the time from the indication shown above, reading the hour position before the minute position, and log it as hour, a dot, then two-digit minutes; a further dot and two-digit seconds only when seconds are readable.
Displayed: 5.31
